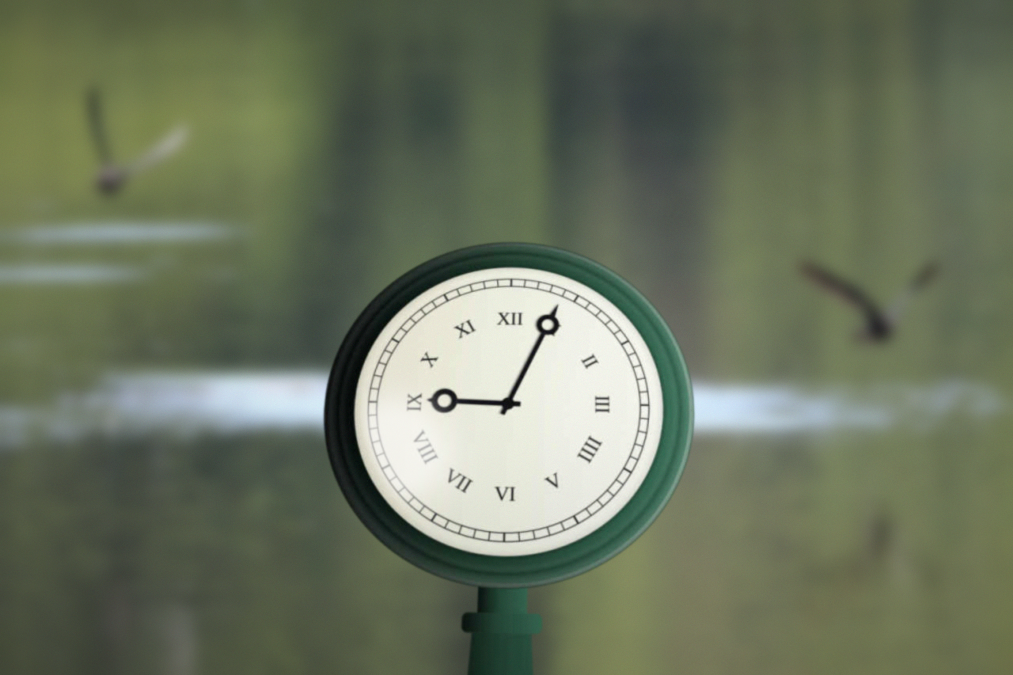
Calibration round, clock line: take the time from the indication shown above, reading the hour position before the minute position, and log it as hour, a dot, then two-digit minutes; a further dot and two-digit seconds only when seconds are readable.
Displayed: 9.04
